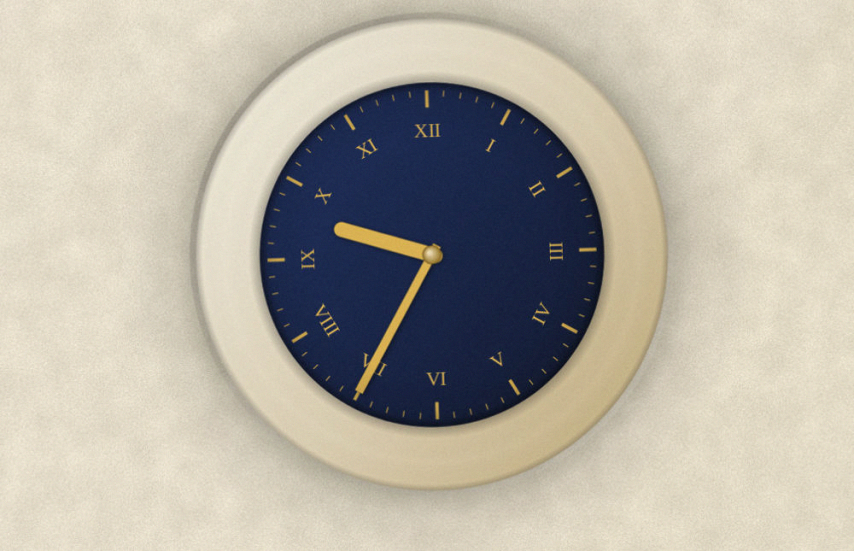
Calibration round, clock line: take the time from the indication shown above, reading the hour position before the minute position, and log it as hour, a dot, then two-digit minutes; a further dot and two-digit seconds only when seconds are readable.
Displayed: 9.35
